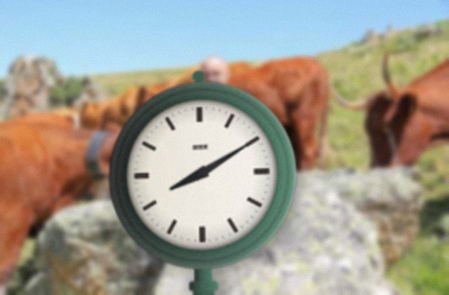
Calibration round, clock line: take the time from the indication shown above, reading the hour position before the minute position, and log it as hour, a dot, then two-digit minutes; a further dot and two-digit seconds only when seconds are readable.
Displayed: 8.10
